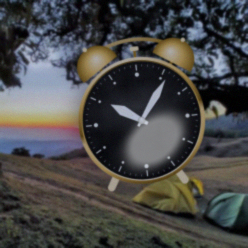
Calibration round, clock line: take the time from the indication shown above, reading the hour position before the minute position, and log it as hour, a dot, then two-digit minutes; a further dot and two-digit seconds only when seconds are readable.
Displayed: 10.06
